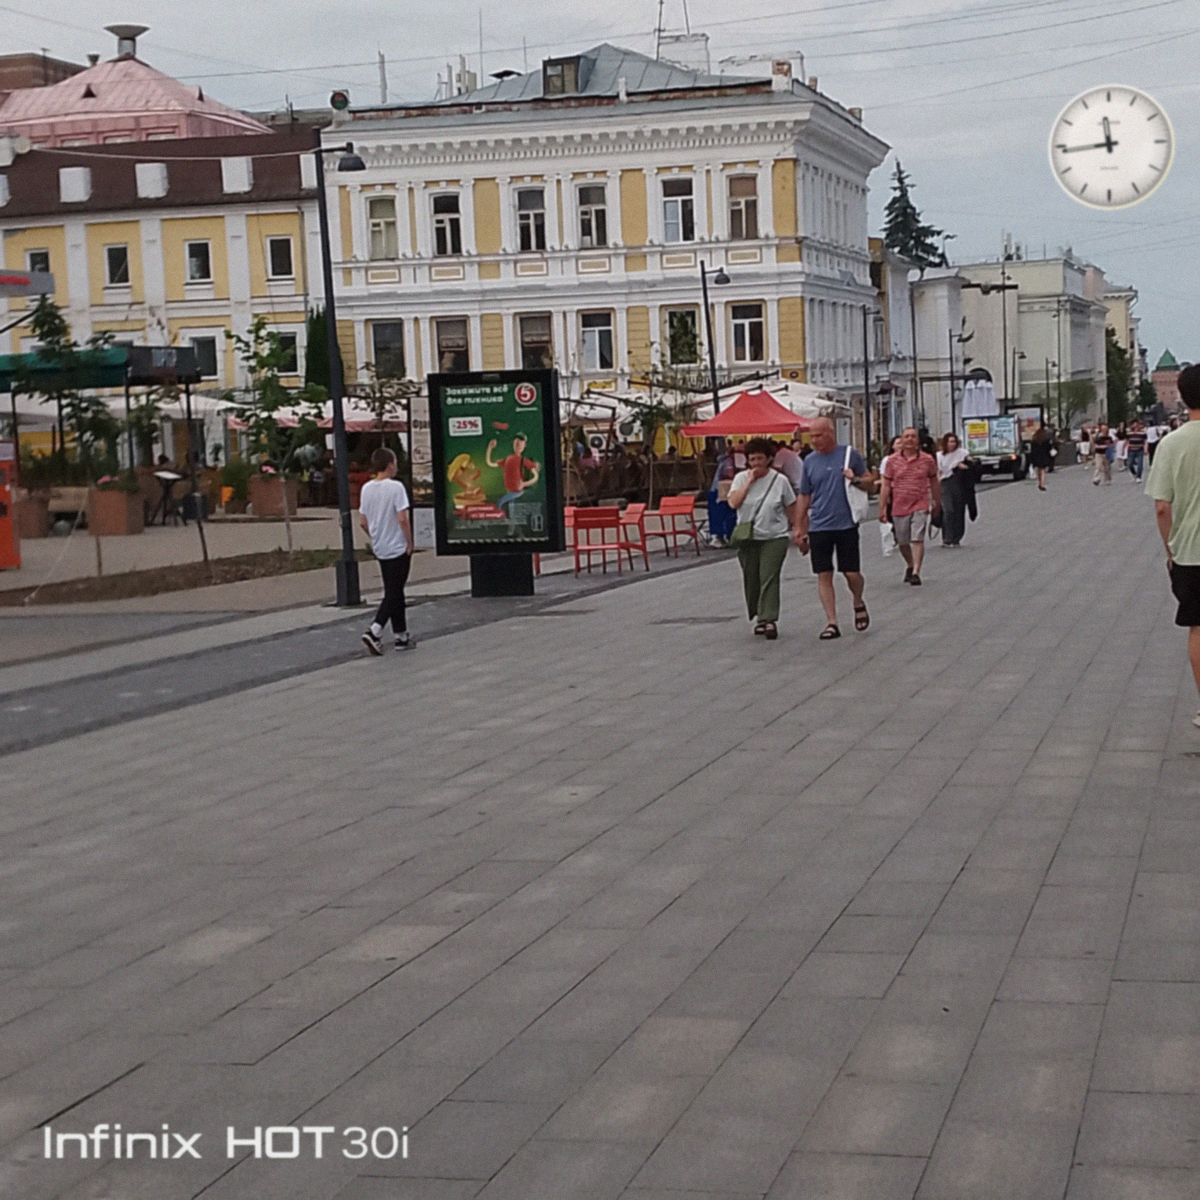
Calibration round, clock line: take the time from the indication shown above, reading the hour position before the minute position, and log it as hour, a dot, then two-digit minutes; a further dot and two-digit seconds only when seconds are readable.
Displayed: 11.44
